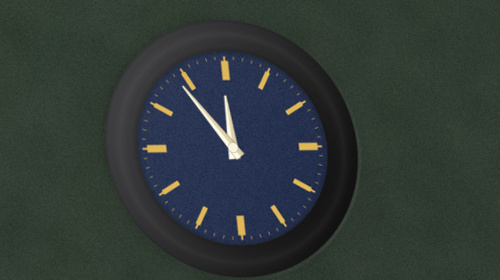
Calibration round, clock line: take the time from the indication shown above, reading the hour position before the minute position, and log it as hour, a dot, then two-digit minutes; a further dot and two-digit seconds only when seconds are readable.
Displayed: 11.54
